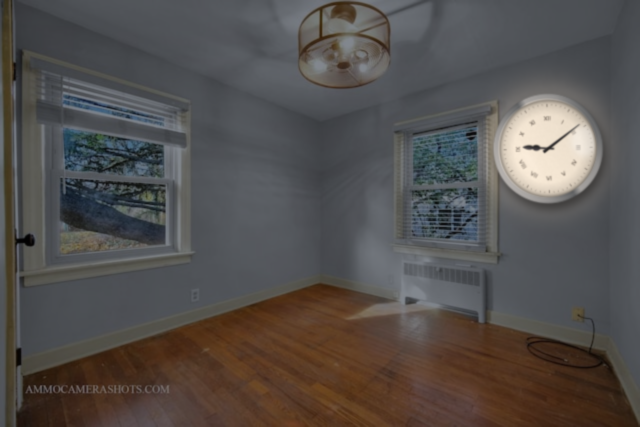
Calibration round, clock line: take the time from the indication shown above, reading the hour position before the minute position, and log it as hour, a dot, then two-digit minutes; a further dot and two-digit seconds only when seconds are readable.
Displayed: 9.09
